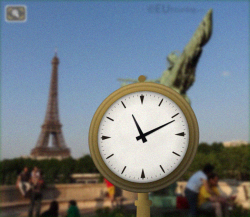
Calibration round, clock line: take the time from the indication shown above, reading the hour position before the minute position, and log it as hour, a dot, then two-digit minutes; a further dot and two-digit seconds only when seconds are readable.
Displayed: 11.11
